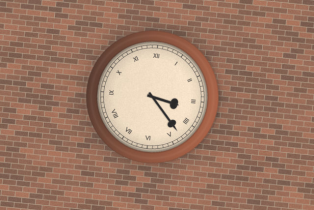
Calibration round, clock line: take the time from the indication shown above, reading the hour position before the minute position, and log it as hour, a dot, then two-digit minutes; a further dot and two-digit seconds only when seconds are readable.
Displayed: 3.23
